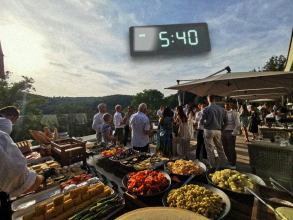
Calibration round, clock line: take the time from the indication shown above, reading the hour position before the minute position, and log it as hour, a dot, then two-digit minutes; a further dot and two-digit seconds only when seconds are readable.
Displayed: 5.40
